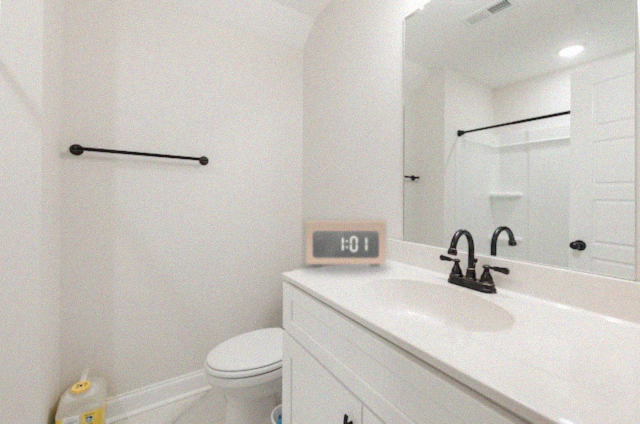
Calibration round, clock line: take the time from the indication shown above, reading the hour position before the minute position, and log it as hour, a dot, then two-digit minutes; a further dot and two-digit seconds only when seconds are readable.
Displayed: 1.01
